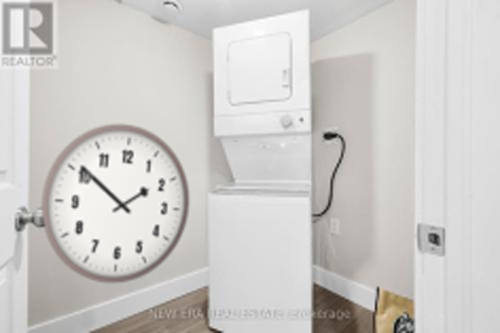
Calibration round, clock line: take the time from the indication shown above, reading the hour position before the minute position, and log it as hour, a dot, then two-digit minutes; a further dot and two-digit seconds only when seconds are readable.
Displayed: 1.51
